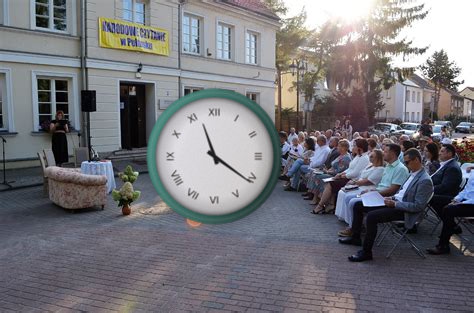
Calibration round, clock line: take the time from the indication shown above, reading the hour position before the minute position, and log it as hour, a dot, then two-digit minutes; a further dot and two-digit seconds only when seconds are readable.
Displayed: 11.21
